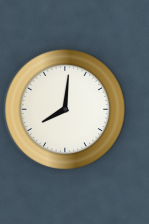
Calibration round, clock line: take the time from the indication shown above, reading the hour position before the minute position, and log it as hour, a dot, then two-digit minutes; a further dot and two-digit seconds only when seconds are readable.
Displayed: 8.01
